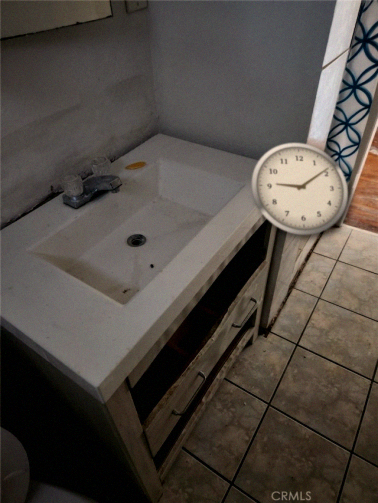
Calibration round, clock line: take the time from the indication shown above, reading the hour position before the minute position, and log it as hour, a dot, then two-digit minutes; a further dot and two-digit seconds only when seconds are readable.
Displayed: 9.09
